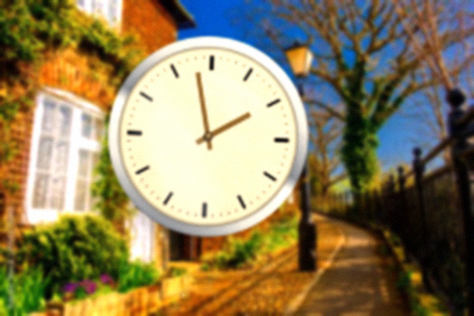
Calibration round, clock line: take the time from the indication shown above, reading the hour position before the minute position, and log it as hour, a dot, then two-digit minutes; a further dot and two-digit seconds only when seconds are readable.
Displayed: 1.58
